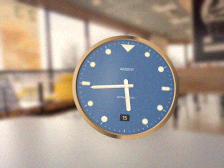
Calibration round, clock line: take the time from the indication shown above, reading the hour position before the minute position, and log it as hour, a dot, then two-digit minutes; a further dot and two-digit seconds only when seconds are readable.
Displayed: 5.44
